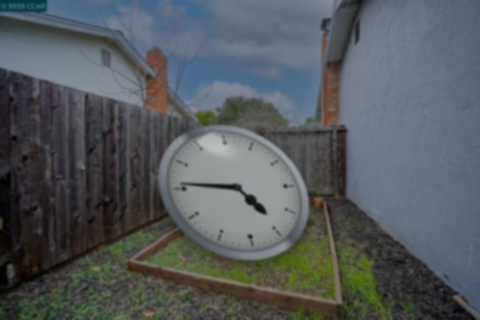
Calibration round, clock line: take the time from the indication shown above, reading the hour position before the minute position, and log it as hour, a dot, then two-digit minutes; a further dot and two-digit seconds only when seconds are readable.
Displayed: 4.46
